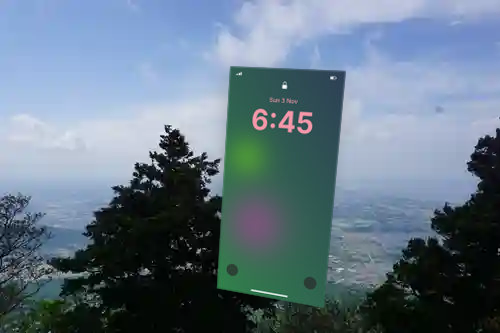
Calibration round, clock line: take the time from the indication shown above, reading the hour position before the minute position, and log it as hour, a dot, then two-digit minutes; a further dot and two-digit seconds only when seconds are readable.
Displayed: 6.45
